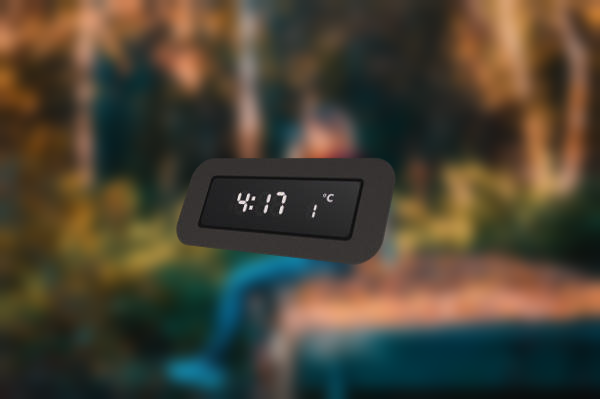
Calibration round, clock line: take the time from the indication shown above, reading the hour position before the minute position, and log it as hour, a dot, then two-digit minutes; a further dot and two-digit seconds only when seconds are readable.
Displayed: 4.17
